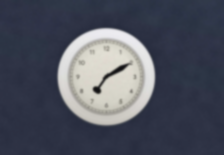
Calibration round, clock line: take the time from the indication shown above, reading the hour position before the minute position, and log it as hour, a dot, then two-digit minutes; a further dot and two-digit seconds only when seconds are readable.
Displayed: 7.10
